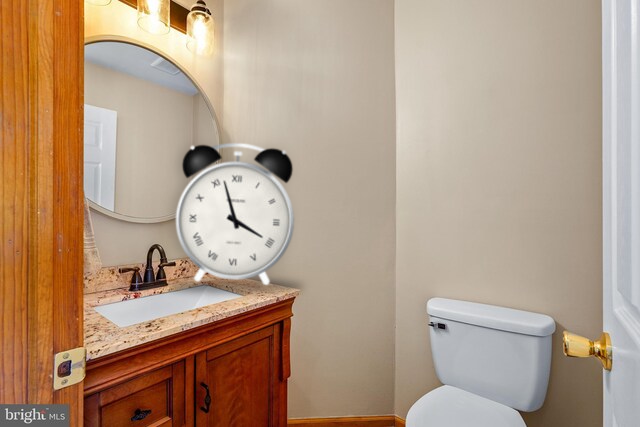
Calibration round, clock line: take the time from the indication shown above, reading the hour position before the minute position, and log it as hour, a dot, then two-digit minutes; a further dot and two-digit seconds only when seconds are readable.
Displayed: 3.57
